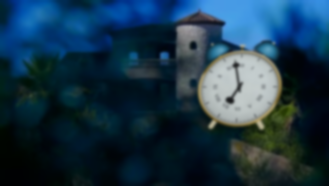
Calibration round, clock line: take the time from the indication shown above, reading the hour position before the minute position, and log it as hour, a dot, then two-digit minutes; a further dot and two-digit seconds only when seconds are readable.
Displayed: 6.58
